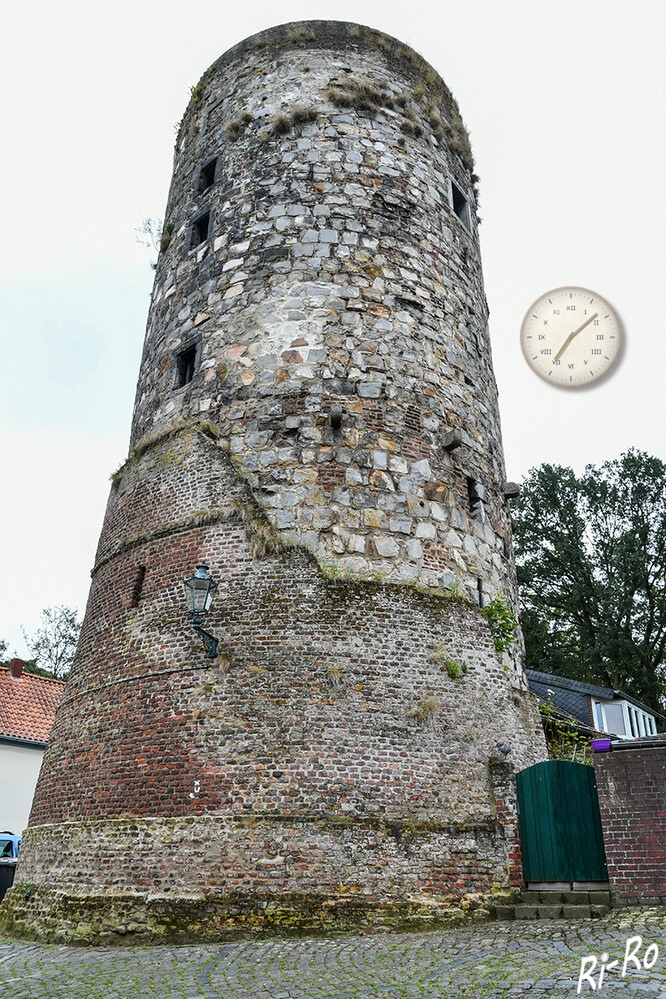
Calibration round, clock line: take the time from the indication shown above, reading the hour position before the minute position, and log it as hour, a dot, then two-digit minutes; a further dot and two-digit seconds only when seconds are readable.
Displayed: 7.08
